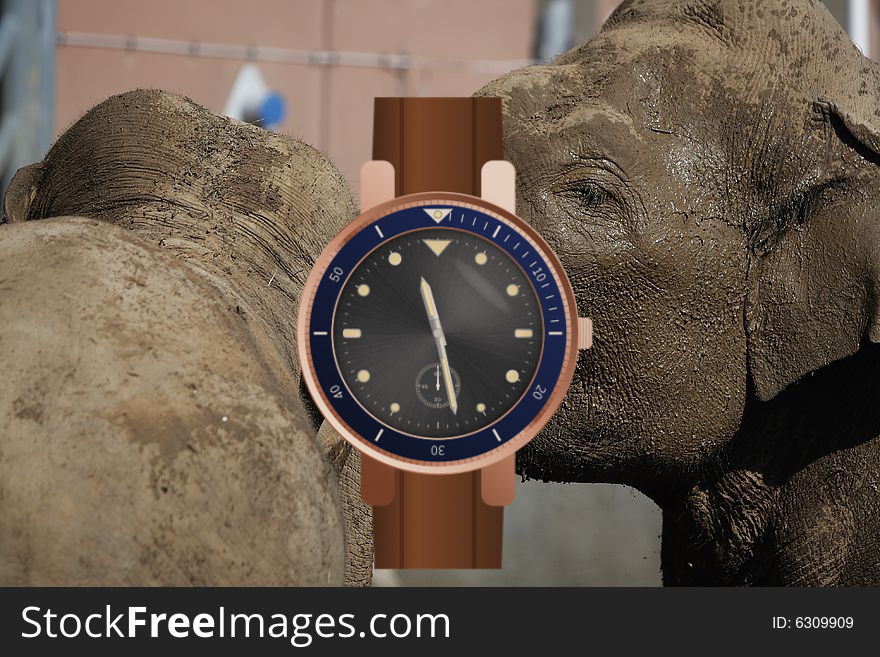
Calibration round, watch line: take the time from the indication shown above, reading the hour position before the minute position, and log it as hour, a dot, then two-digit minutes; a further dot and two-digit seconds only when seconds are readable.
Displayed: 11.28
